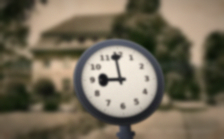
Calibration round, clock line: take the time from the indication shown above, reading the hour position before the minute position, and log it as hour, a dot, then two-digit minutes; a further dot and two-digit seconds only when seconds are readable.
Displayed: 8.59
